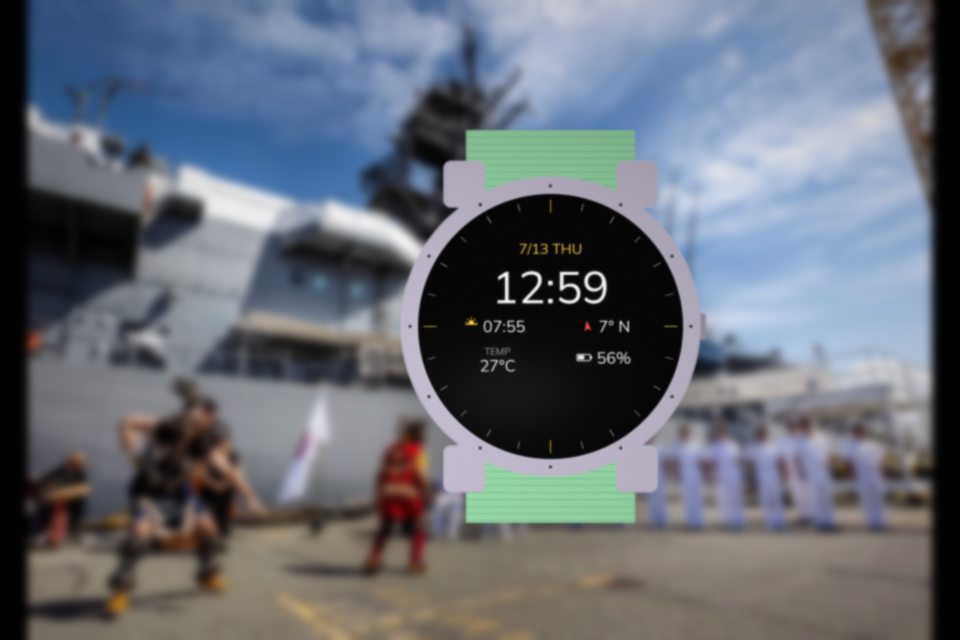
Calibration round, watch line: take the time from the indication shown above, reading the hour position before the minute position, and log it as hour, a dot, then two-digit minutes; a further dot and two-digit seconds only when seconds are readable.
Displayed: 12.59
